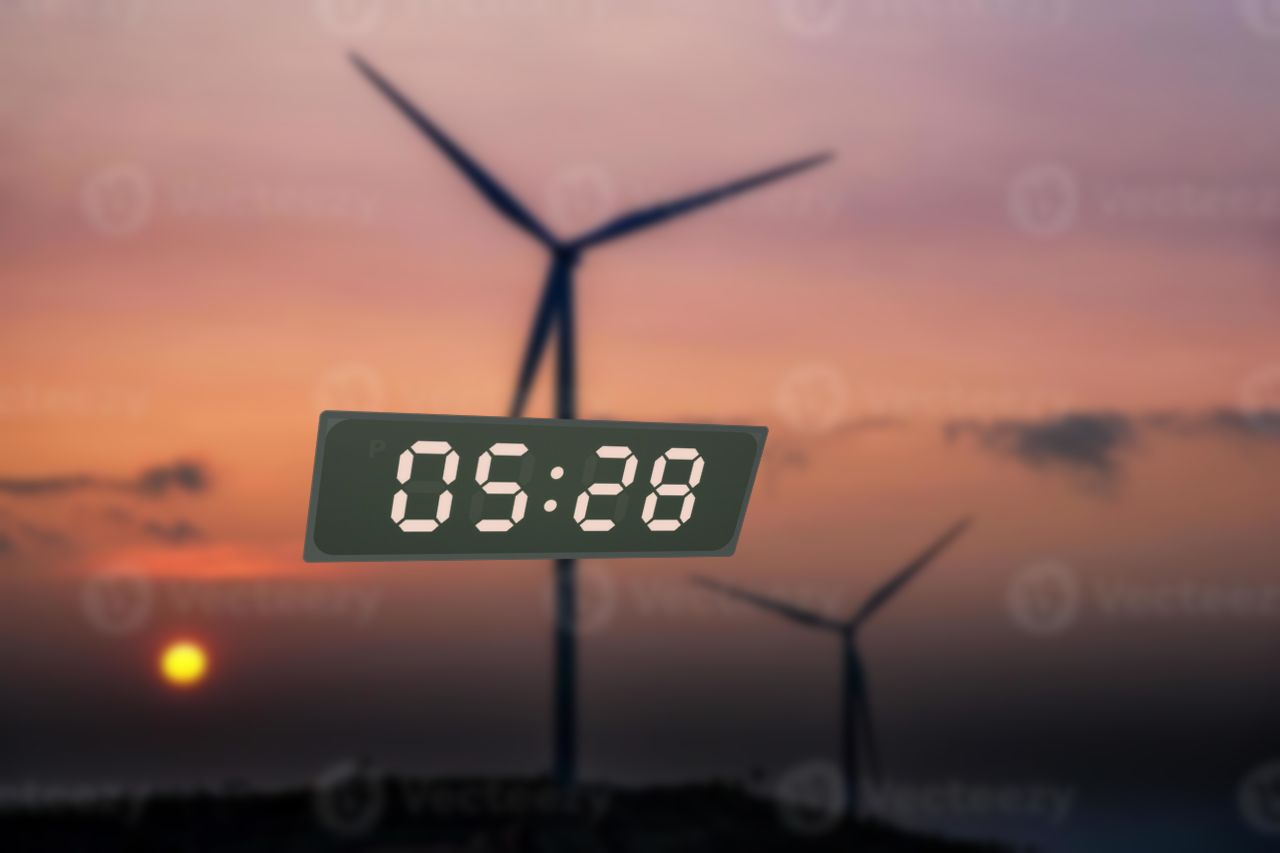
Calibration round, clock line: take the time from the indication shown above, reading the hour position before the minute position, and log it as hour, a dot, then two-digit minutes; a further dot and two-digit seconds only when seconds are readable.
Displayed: 5.28
